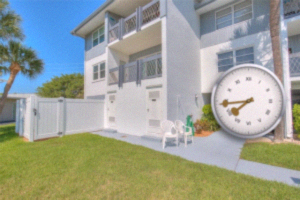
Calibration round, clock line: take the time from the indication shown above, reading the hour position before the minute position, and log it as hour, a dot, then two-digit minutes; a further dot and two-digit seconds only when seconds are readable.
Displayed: 7.44
